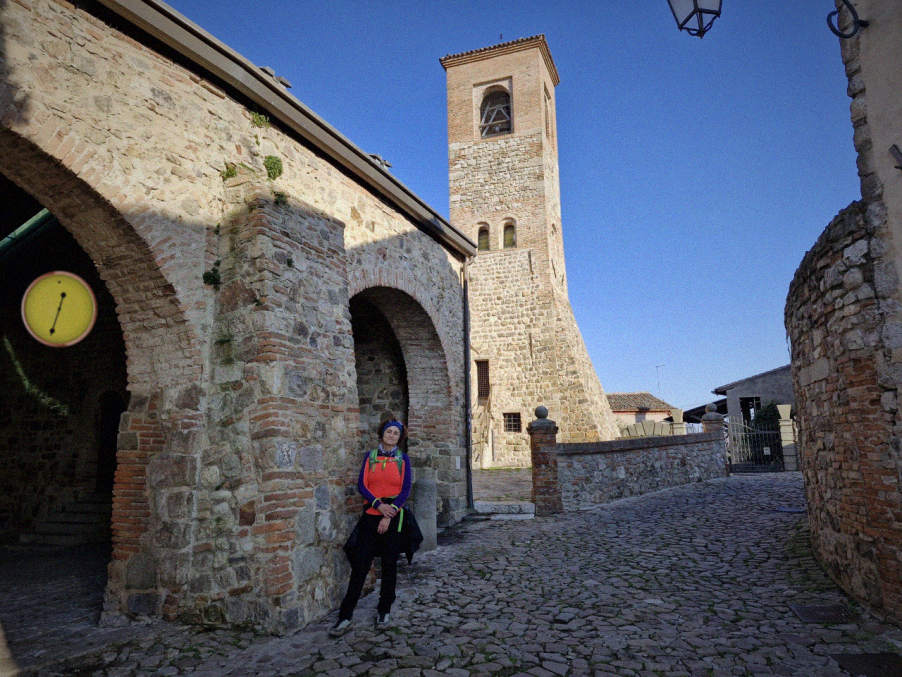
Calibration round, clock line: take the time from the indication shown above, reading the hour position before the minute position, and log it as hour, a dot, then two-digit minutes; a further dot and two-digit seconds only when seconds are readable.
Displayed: 12.33
